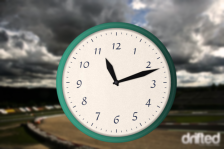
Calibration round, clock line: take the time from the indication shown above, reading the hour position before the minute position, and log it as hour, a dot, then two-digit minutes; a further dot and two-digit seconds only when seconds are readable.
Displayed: 11.12
